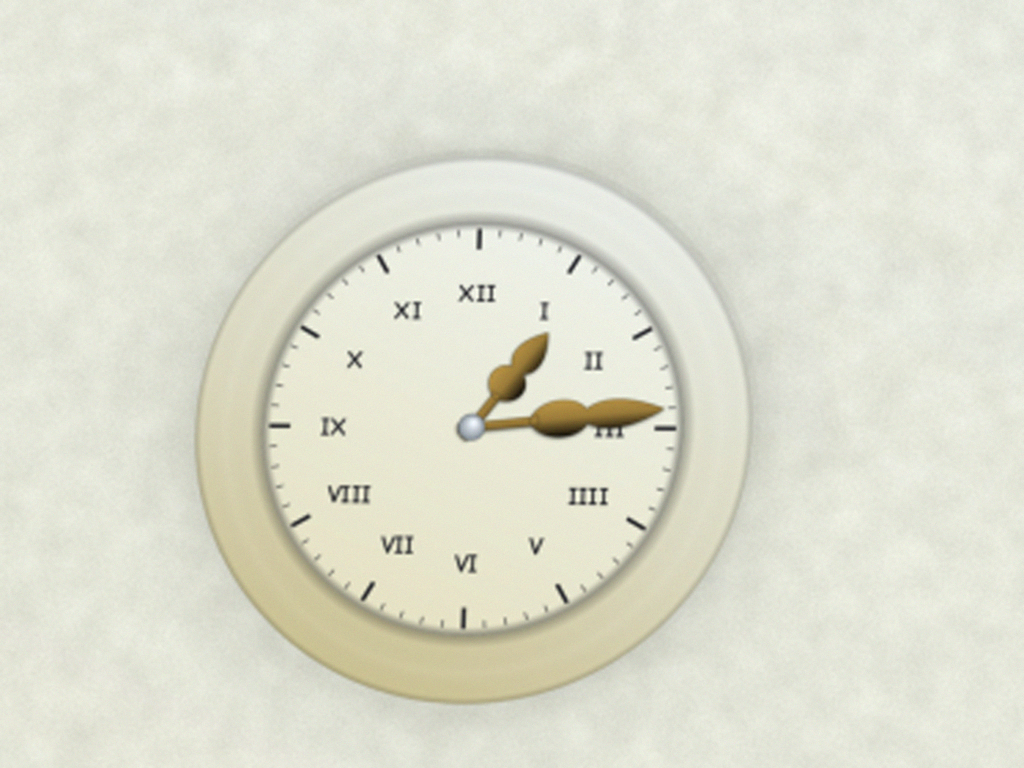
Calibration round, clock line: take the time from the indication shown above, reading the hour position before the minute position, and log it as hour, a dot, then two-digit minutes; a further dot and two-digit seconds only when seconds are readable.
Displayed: 1.14
